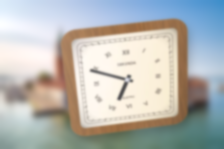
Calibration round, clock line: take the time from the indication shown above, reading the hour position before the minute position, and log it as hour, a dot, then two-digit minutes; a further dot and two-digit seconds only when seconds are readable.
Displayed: 6.49
